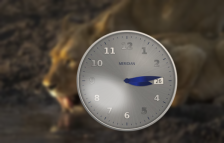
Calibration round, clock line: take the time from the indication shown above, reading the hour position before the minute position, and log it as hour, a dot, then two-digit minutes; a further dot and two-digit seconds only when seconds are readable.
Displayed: 3.14
